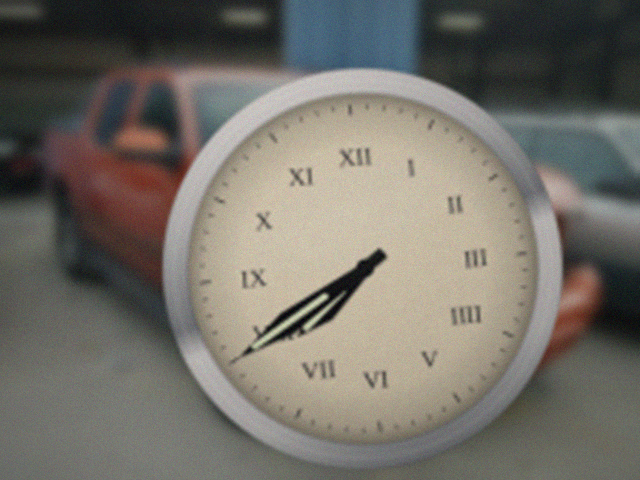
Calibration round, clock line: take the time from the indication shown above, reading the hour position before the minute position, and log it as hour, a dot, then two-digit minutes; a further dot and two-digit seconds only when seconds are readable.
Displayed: 7.40
